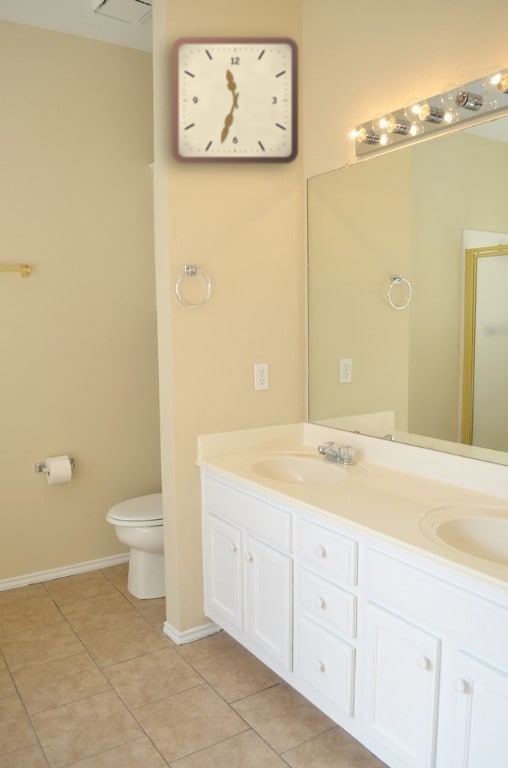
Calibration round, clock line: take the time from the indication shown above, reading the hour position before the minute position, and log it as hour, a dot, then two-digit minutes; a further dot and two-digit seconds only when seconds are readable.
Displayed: 11.33
